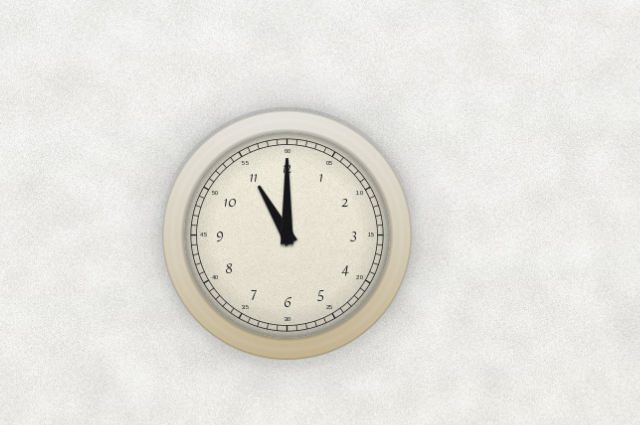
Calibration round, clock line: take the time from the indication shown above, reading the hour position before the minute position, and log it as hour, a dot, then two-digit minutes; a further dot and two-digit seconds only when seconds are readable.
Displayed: 11.00
